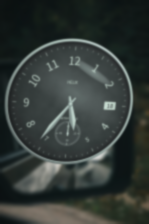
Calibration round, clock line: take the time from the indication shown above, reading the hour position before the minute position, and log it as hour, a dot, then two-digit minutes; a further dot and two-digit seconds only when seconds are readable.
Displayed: 5.36
